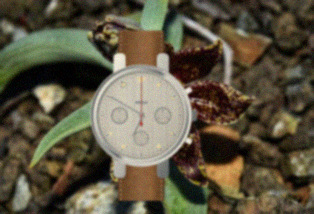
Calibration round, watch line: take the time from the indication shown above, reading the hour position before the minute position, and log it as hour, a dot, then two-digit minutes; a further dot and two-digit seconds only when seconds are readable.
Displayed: 6.50
